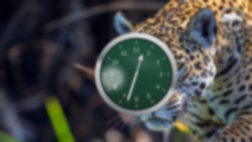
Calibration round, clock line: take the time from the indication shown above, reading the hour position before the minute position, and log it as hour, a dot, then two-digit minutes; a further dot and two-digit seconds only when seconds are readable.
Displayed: 12.33
